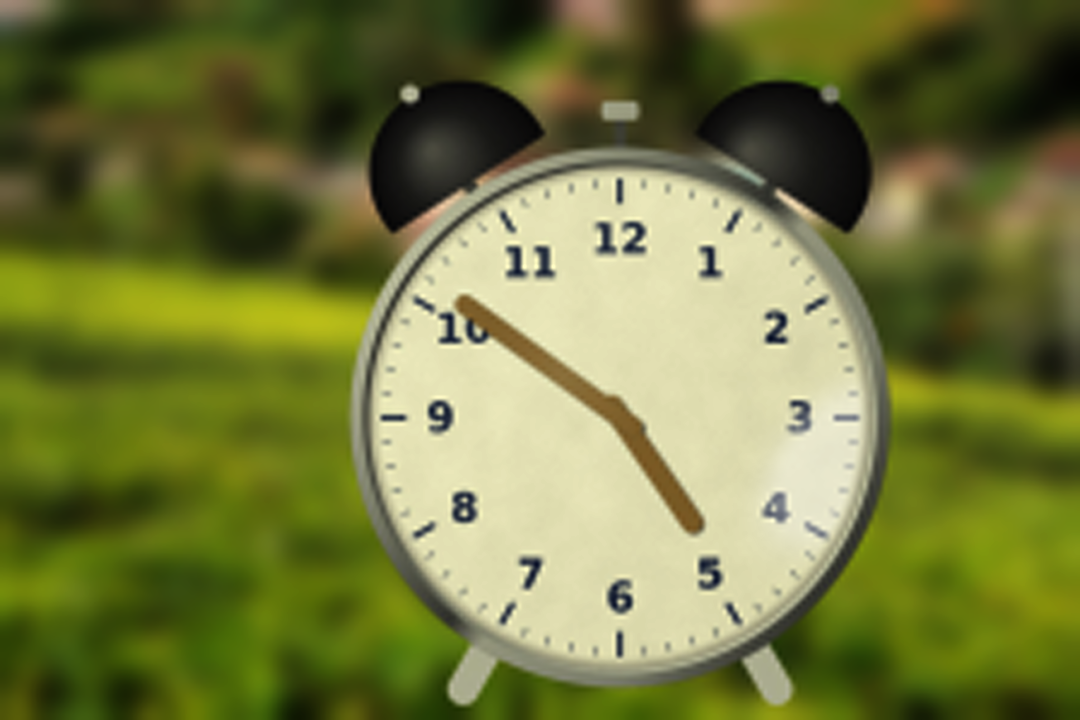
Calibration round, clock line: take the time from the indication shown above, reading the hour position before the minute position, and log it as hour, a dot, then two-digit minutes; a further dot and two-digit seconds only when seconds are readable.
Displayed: 4.51
